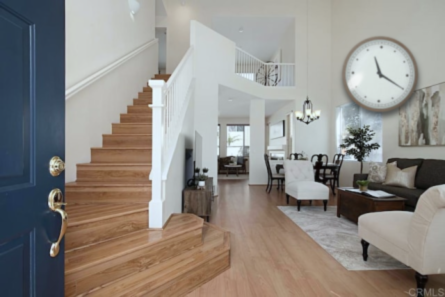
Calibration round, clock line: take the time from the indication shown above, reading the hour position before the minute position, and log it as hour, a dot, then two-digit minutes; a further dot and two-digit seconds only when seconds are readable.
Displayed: 11.20
